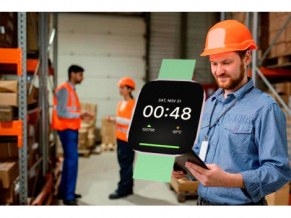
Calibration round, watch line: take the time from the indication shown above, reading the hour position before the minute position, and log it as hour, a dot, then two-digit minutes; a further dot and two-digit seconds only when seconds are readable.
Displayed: 0.48
